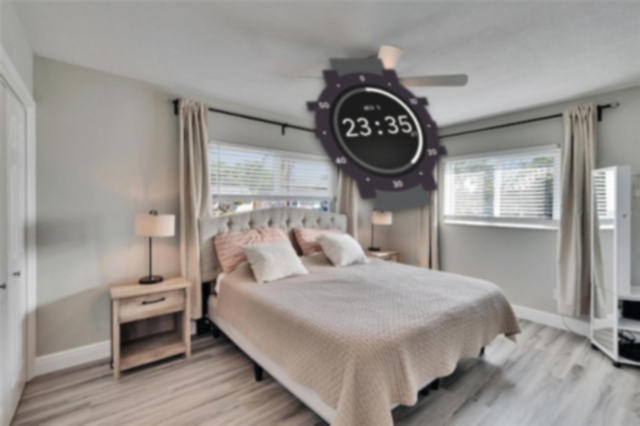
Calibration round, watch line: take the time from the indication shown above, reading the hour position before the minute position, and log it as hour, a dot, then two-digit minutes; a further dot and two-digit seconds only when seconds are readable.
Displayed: 23.35
